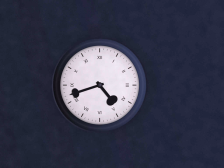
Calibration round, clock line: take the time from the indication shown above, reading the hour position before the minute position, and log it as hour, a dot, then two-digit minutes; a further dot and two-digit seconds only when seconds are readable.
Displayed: 4.42
